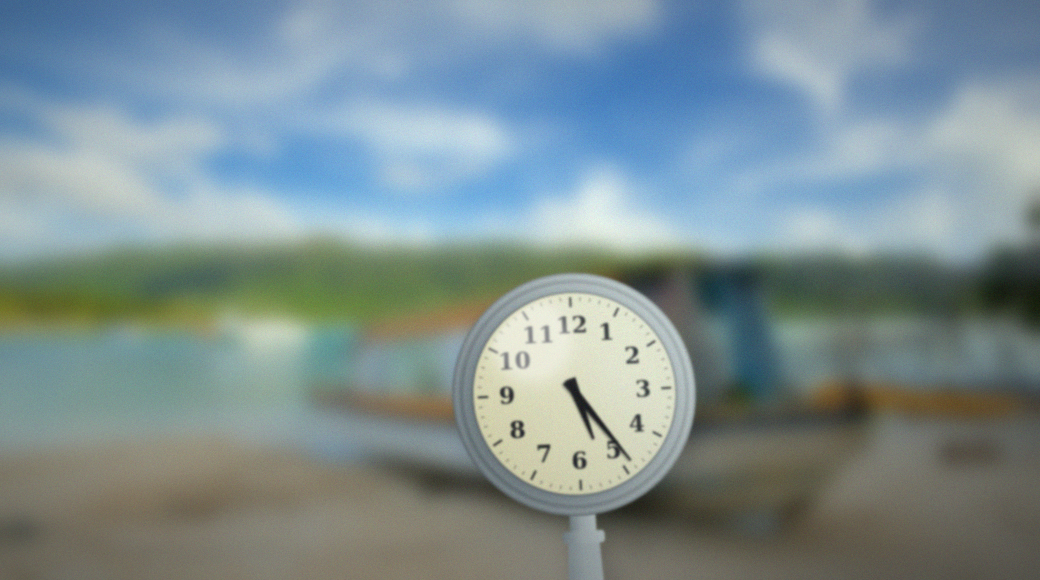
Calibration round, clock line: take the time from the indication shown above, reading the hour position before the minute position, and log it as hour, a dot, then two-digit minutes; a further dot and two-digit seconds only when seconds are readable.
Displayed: 5.24
